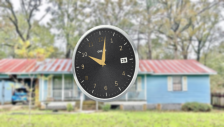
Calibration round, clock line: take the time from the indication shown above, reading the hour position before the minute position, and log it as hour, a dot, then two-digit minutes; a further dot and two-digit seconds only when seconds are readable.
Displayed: 10.02
